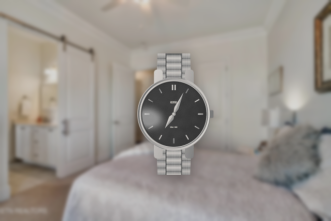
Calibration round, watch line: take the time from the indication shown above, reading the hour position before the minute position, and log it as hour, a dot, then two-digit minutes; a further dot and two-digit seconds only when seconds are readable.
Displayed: 7.04
